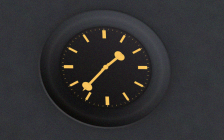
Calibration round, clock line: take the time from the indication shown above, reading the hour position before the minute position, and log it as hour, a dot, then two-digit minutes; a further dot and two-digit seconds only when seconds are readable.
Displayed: 1.37
